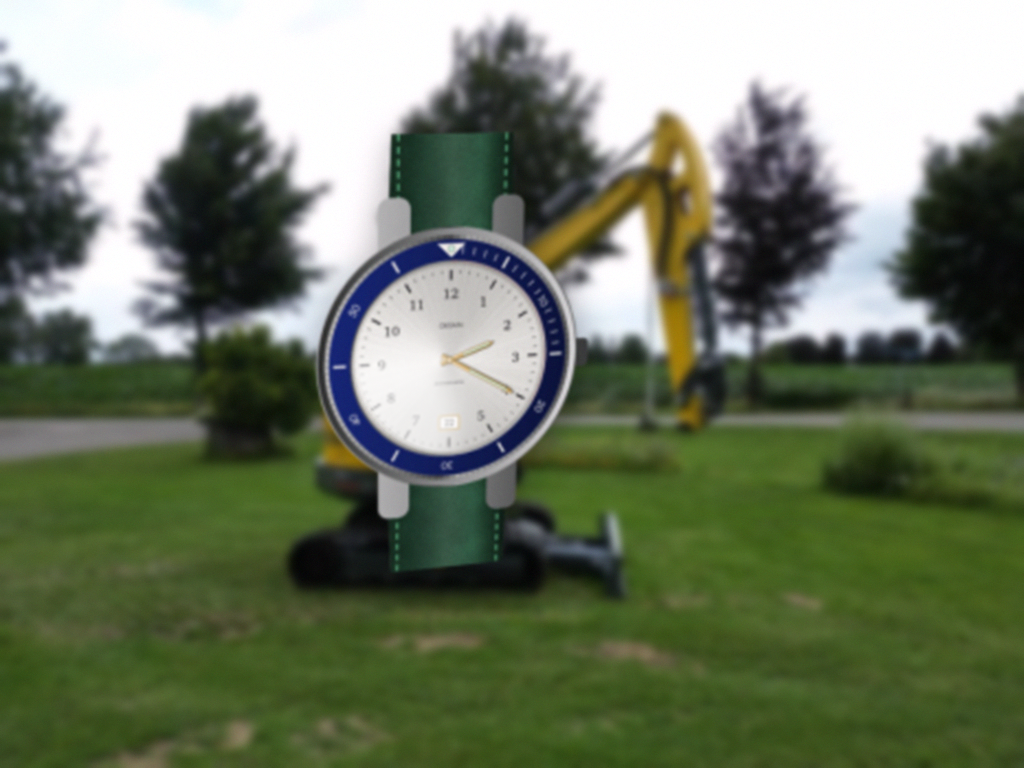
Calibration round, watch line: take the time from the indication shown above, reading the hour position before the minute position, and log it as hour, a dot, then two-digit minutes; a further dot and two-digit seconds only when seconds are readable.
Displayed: 2.20
